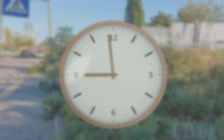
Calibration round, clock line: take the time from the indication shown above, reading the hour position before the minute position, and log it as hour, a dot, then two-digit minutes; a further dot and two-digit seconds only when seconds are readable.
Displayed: 8.59
